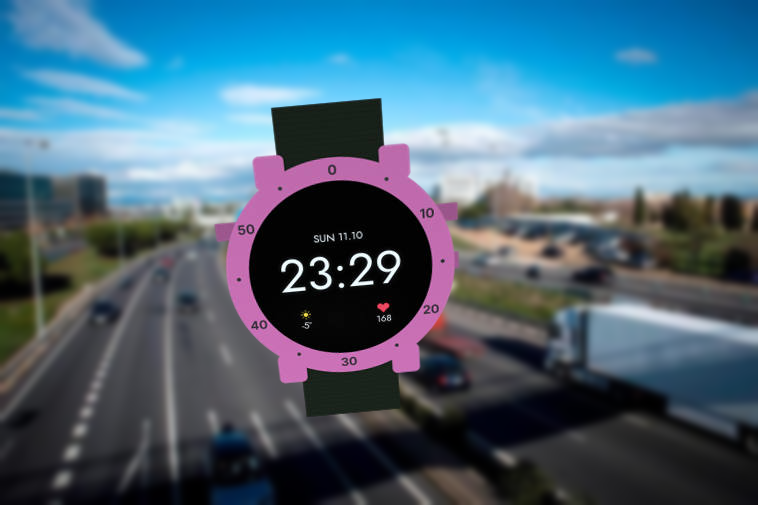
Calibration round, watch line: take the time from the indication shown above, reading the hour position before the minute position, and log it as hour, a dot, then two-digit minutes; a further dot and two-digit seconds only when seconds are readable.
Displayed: 23.29
